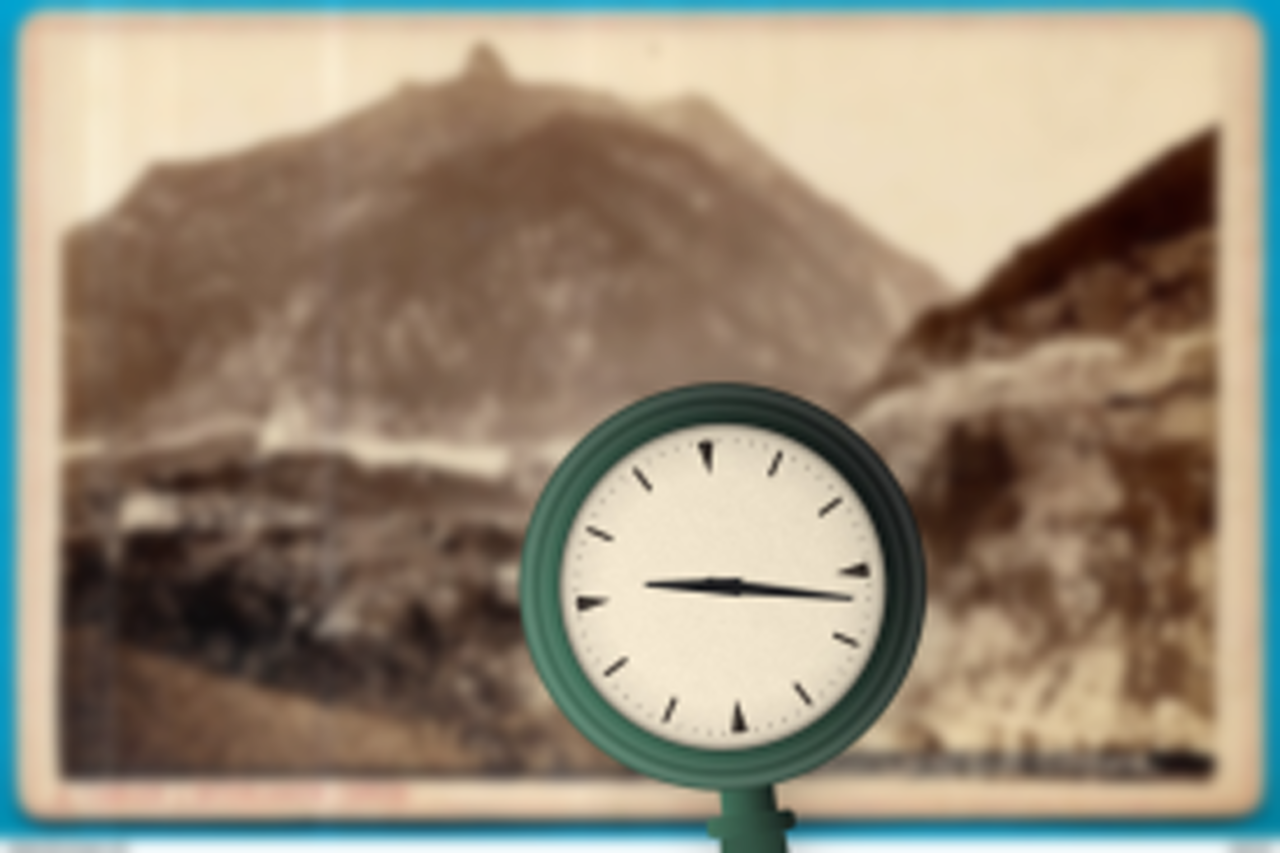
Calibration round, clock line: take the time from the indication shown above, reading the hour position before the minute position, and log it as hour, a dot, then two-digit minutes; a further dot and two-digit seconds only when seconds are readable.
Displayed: 9.17
